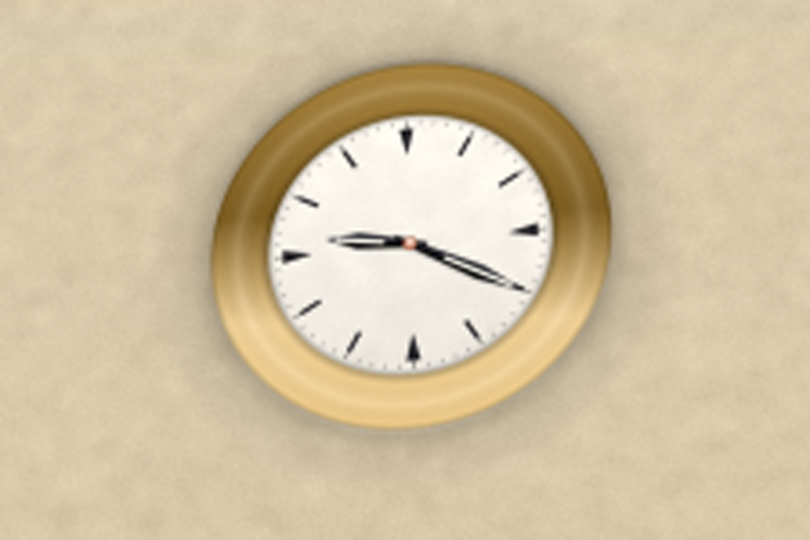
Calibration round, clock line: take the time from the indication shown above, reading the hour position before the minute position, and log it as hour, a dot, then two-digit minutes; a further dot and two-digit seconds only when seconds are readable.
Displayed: 9.20
